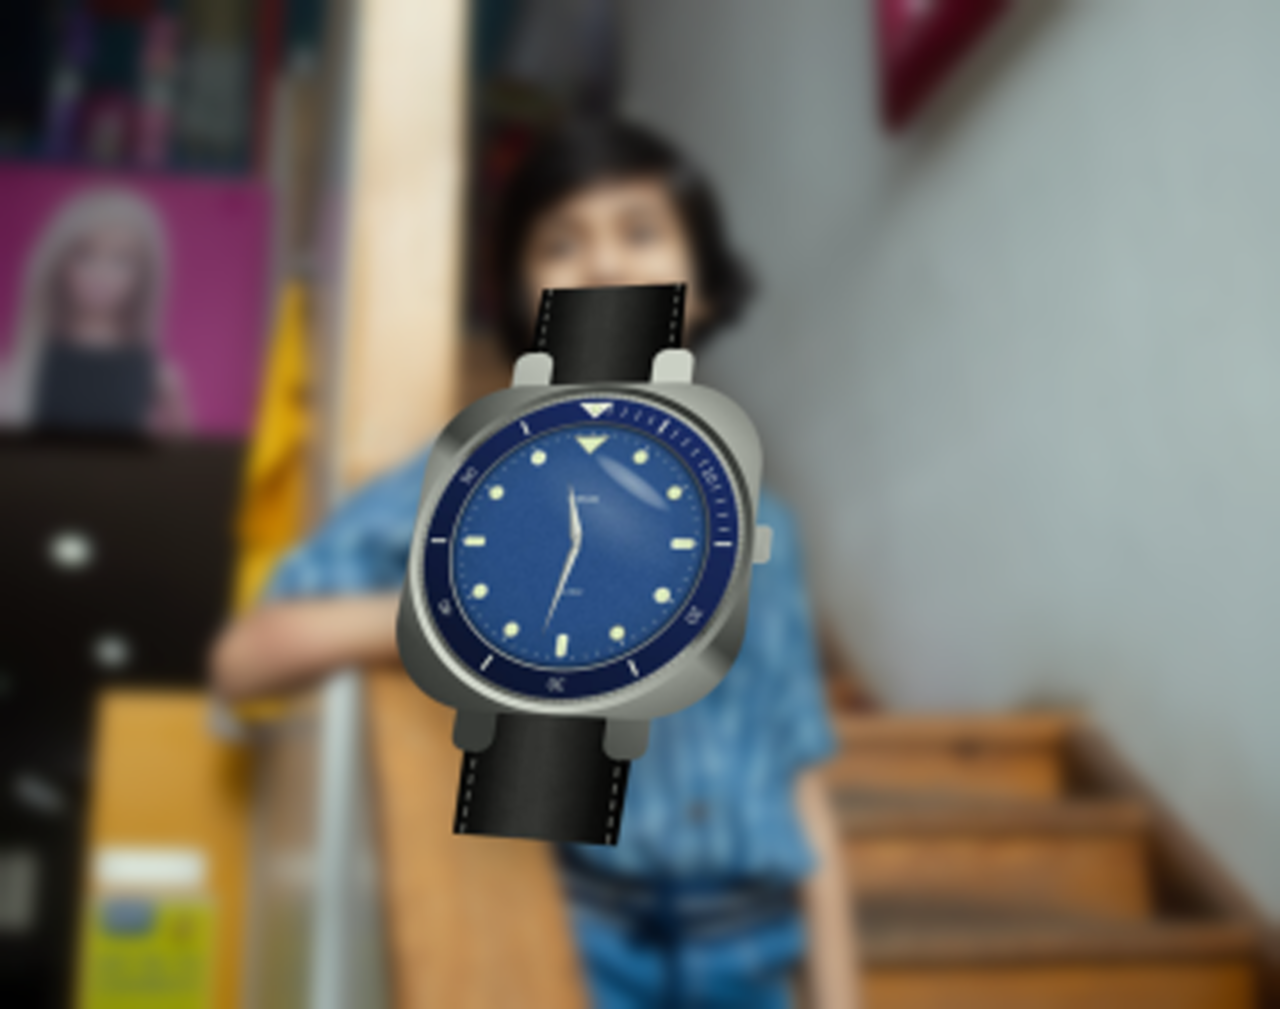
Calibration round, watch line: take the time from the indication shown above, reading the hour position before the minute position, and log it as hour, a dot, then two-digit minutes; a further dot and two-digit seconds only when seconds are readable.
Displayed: 11.32
